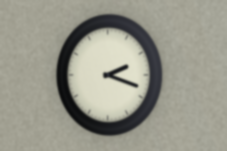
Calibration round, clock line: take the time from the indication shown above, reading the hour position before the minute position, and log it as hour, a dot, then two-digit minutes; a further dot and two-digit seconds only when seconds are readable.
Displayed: 2.18
